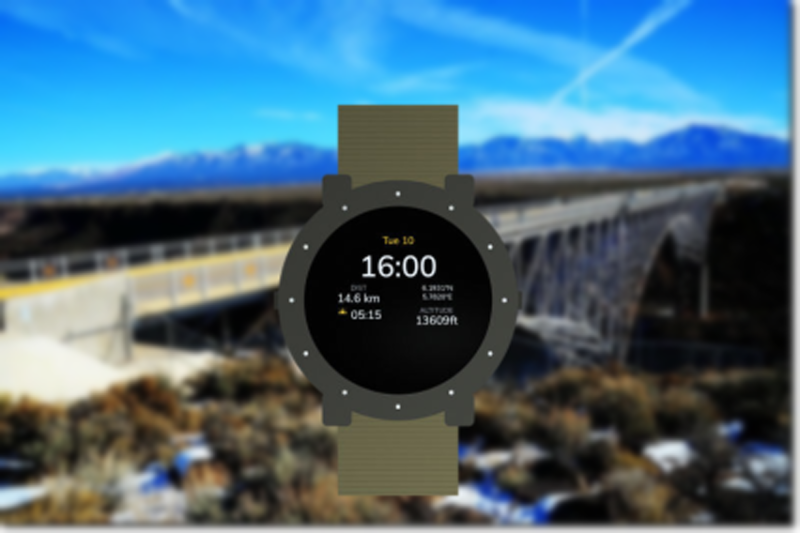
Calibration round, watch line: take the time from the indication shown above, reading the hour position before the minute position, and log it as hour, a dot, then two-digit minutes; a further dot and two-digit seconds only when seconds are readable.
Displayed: 16.00
